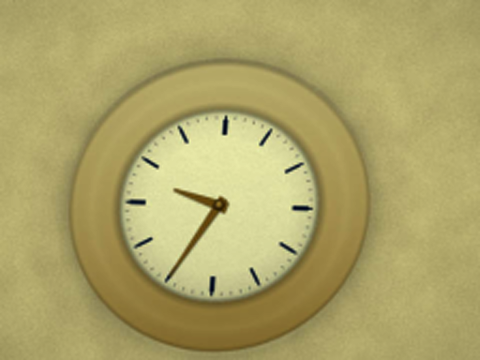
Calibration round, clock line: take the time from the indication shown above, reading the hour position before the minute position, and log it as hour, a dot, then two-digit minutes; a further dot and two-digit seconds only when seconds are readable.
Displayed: 9.35
